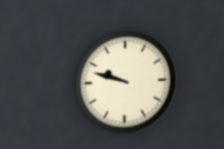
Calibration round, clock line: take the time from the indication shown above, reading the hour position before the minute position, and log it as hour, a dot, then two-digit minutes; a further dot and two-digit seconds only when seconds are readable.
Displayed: 9.48
